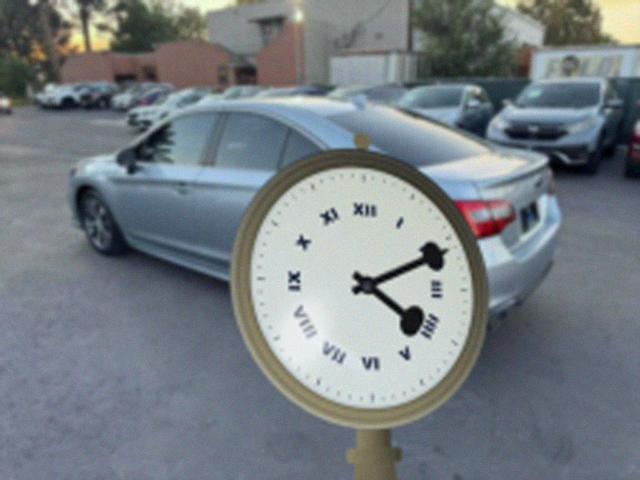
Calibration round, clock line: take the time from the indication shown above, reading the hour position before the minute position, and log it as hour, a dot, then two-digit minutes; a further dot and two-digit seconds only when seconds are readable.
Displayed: 4.11
